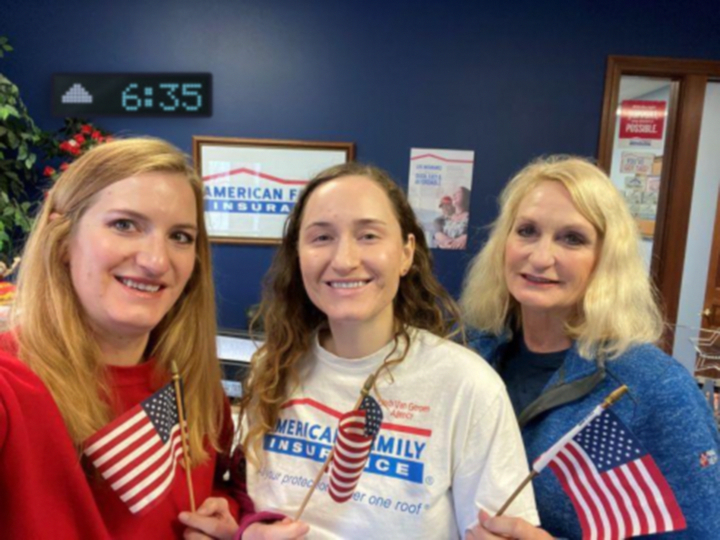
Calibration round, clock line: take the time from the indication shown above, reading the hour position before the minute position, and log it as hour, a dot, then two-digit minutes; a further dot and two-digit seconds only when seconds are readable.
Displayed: 6.35
